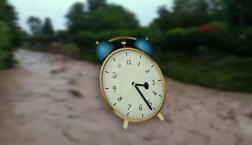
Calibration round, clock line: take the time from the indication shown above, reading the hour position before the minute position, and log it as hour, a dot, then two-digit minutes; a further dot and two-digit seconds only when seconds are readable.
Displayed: 3.26
